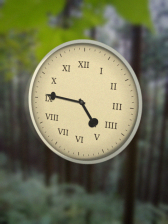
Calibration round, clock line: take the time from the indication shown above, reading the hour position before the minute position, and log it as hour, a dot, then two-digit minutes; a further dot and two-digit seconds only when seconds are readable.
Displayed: 4.46
